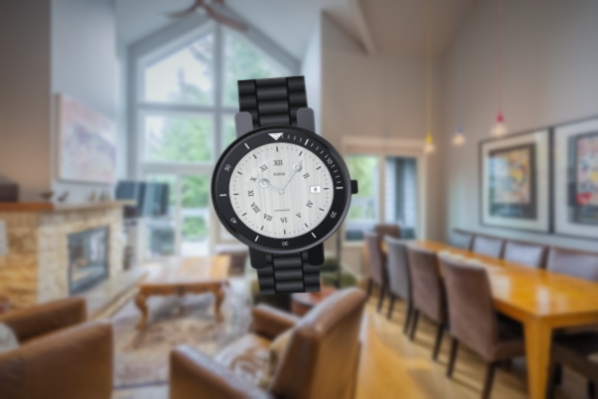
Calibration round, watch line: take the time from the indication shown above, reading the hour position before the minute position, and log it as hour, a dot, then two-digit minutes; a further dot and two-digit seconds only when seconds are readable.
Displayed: 10.06
